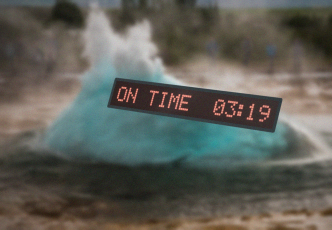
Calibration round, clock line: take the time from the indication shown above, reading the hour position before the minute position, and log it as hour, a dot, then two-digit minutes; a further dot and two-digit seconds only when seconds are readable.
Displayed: 3.19
